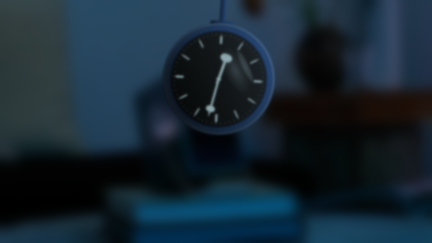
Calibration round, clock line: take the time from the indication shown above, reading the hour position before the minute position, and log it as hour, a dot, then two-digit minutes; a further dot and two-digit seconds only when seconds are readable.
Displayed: 12.32
